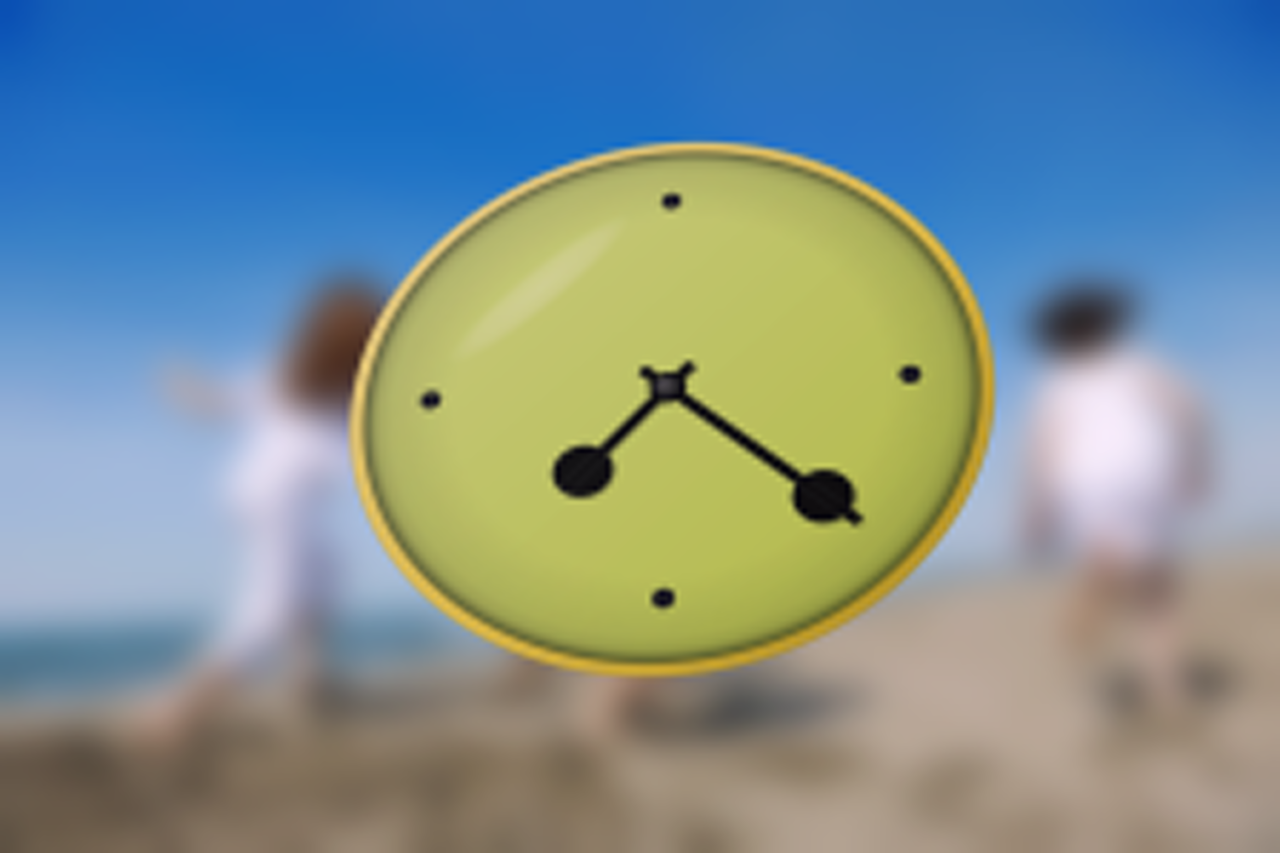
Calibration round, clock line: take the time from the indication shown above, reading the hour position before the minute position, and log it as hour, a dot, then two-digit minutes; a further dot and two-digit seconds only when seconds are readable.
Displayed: 7.22
